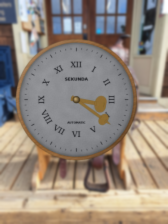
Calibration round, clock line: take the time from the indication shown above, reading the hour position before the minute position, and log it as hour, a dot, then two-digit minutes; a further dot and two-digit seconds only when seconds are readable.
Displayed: 3.21
